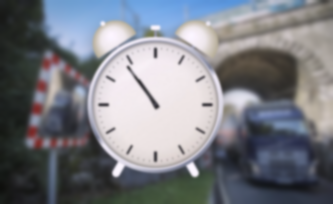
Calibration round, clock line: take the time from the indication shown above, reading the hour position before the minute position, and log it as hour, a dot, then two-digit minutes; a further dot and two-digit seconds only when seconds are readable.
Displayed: 10.54
